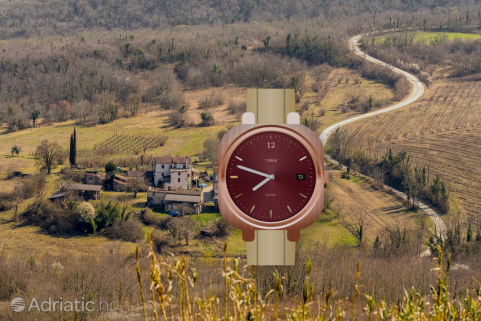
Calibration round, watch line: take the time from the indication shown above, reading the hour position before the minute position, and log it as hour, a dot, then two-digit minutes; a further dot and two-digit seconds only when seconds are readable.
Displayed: 7.48
